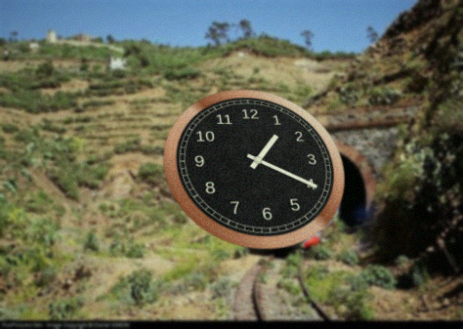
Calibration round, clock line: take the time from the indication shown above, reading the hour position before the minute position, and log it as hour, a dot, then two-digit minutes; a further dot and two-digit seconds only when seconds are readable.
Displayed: 1.20
